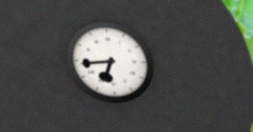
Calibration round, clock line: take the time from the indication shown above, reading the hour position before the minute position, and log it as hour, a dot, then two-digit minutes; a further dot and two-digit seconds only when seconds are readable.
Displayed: 6.44
